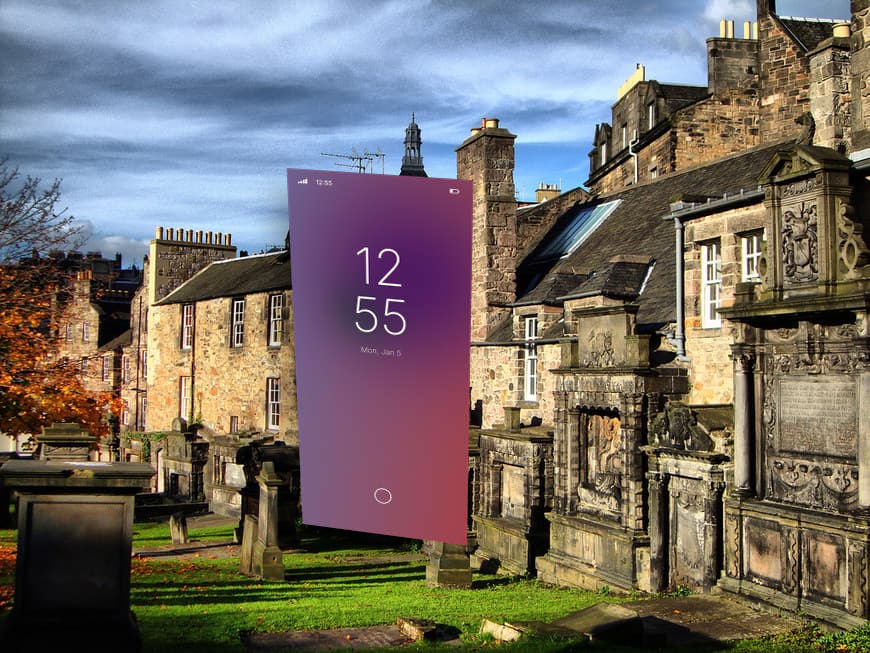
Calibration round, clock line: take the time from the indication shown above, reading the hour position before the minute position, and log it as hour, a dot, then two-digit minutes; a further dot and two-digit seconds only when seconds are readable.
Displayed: 12.55
